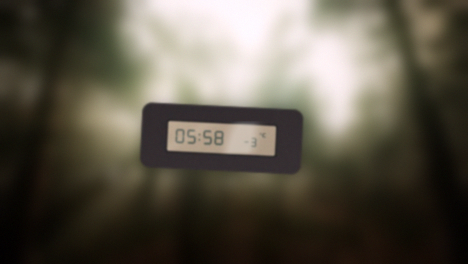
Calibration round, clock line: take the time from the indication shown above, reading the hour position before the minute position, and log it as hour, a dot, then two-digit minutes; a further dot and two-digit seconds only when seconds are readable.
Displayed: 5.58
